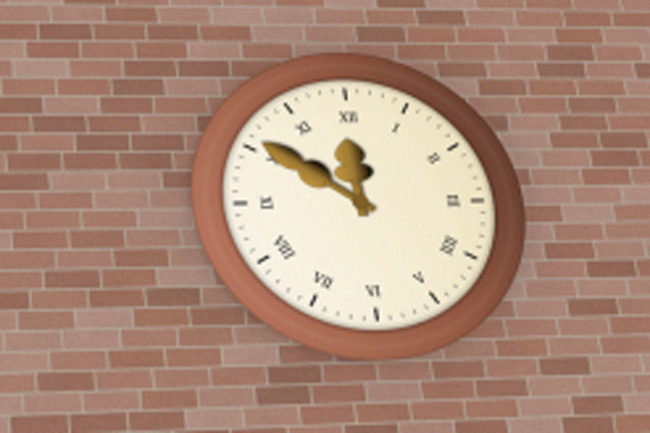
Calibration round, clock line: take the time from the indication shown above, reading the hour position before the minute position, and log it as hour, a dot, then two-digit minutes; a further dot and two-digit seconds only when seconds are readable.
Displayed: 11.51
